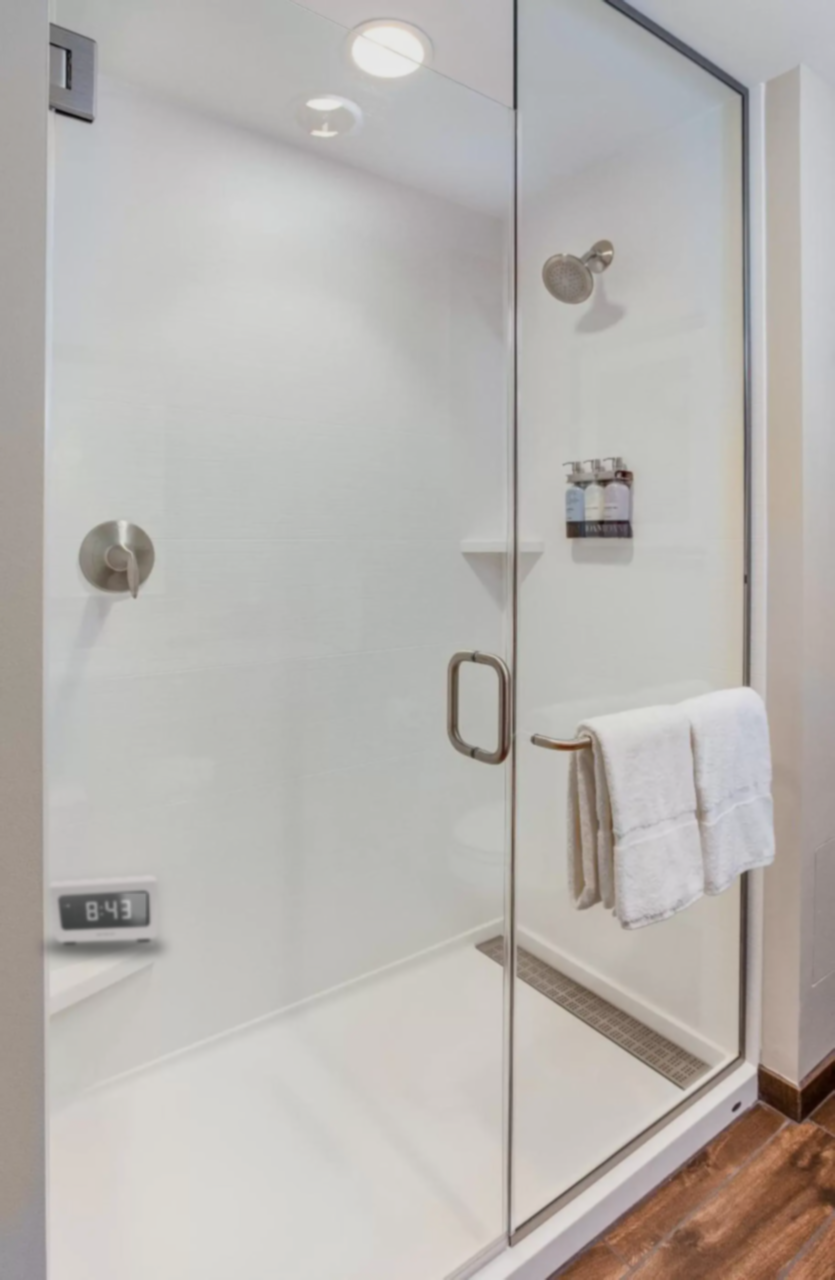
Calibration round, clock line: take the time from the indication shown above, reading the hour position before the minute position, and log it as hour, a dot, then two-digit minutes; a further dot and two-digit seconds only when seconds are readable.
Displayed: 8.43
